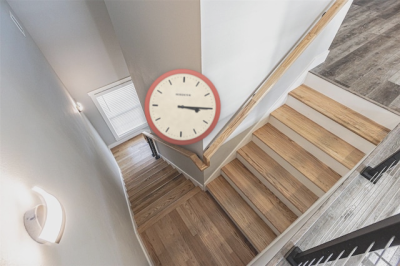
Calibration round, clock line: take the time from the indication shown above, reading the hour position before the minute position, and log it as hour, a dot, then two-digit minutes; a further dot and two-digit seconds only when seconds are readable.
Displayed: 3.15
